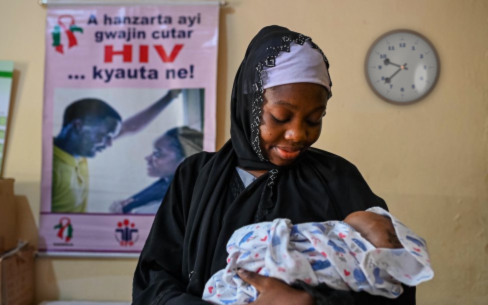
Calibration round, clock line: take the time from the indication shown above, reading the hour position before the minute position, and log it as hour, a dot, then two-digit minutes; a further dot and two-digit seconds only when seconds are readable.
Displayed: 9.38
